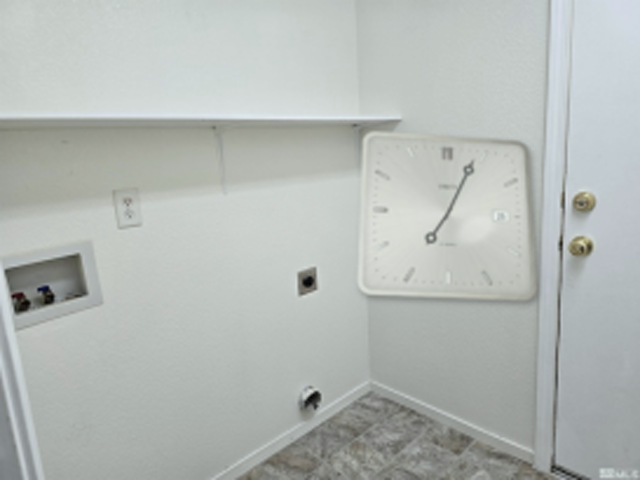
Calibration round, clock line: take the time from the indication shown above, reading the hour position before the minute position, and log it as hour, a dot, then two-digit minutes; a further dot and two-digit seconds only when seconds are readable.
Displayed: 7.04
